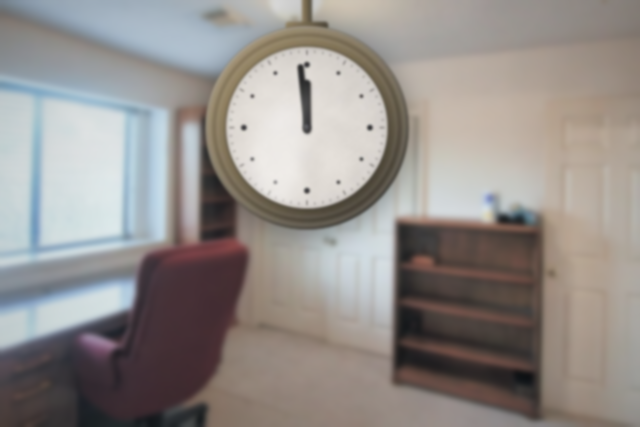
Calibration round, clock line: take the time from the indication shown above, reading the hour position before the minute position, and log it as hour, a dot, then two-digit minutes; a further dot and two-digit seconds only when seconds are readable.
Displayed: 11.59
